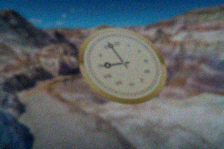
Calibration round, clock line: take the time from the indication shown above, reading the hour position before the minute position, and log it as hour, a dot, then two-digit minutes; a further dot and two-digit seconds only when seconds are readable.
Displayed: 8.57
